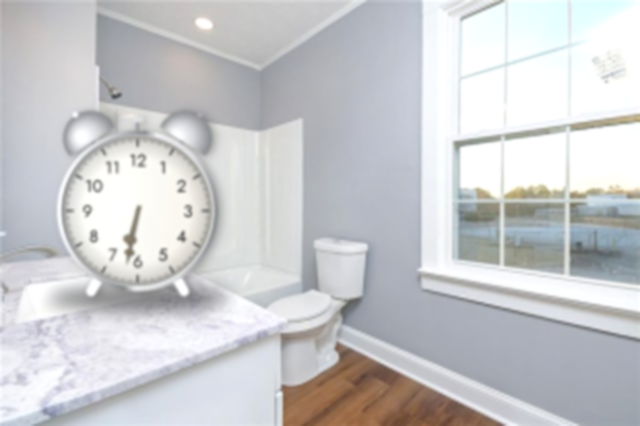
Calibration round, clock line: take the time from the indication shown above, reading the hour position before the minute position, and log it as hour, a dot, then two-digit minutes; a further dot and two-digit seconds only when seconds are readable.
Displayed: 6.32
